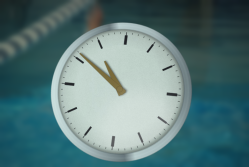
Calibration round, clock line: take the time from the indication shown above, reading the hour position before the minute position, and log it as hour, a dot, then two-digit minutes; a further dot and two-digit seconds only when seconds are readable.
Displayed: 10.51
